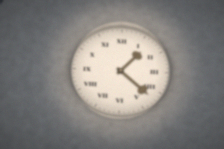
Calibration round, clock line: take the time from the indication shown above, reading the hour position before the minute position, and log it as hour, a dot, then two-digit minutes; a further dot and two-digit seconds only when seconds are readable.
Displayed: 1.22
